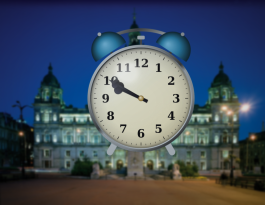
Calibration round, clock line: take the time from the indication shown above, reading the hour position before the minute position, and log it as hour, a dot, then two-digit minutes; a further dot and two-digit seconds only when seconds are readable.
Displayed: 9.50
